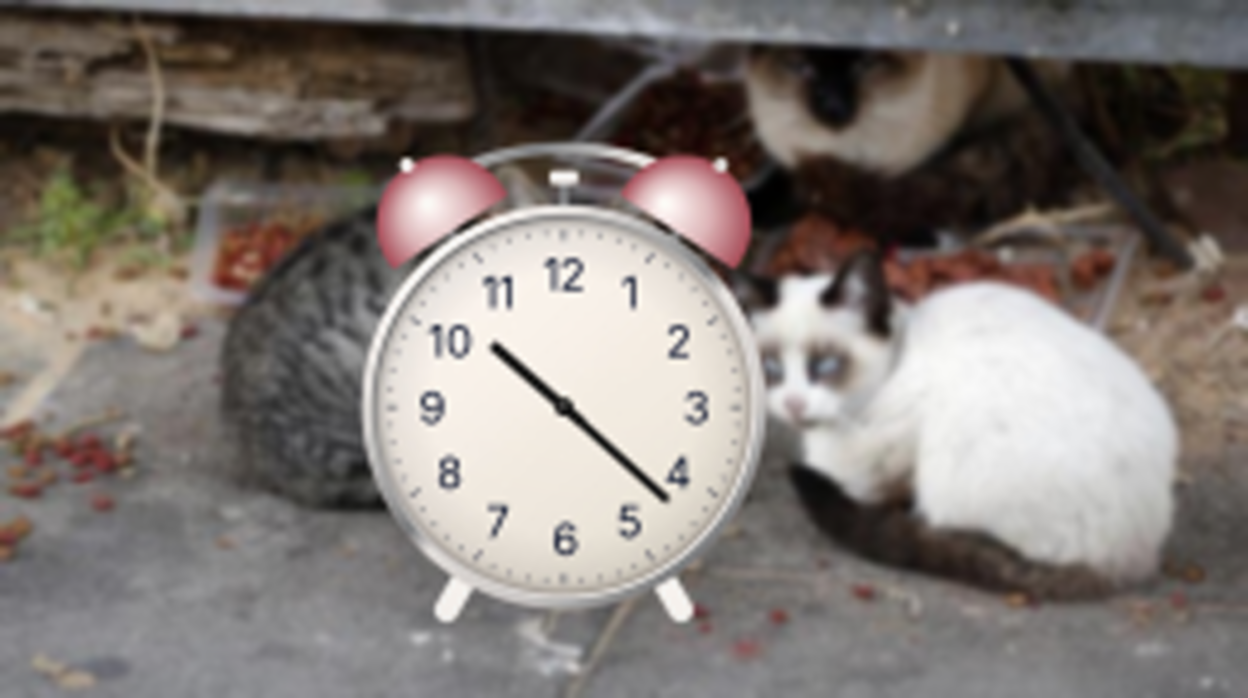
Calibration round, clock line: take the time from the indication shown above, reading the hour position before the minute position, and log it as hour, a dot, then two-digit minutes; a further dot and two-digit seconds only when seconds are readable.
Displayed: 10.22
